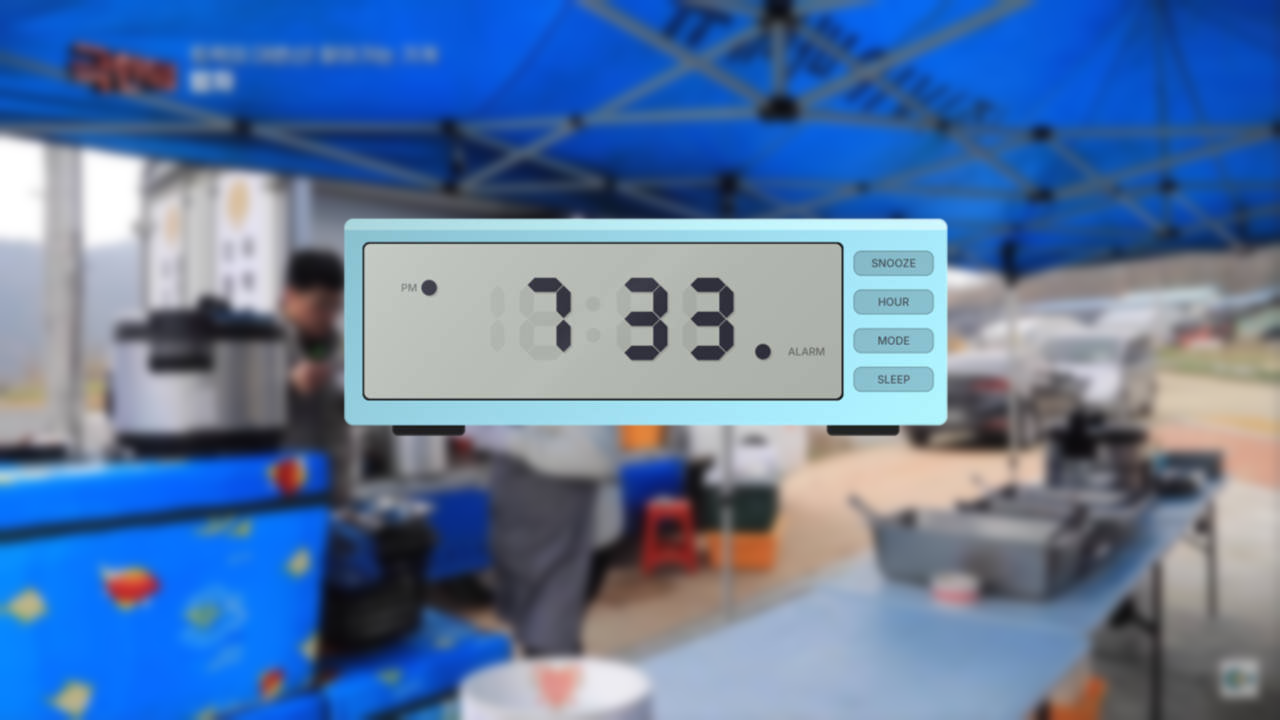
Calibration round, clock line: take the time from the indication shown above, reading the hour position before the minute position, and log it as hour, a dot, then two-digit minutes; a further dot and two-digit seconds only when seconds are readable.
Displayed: 7.33
